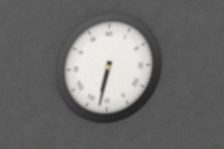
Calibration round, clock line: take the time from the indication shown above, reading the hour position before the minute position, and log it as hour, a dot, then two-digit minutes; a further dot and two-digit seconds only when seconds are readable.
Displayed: 6.32
